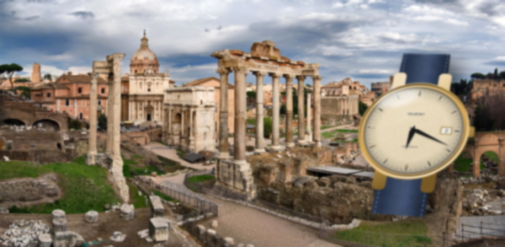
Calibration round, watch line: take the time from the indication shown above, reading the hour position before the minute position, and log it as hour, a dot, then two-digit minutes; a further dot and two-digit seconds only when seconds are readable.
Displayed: 6.19
